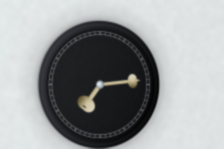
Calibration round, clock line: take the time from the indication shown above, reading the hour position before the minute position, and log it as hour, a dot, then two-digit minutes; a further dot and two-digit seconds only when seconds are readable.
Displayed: 7.14
